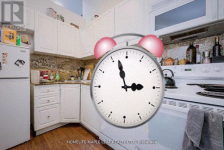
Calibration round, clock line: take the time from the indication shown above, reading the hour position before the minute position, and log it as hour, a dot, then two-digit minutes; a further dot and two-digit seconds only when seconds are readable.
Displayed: 2.57
